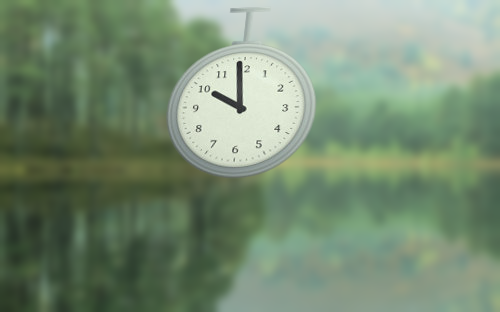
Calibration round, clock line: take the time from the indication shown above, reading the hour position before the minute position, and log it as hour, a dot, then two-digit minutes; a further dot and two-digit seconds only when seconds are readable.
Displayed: 9.59
